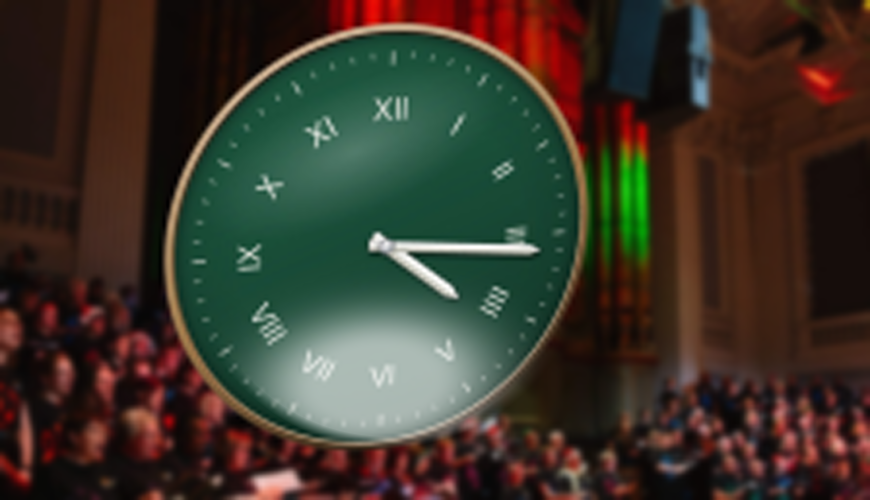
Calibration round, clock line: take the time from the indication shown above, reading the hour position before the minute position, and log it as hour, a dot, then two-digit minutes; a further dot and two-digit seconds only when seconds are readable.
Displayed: 4.16
